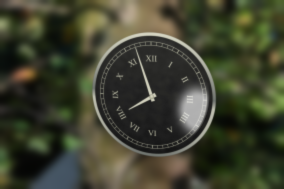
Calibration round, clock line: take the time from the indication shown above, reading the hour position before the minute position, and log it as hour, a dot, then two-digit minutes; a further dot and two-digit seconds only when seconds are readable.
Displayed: 7.57
